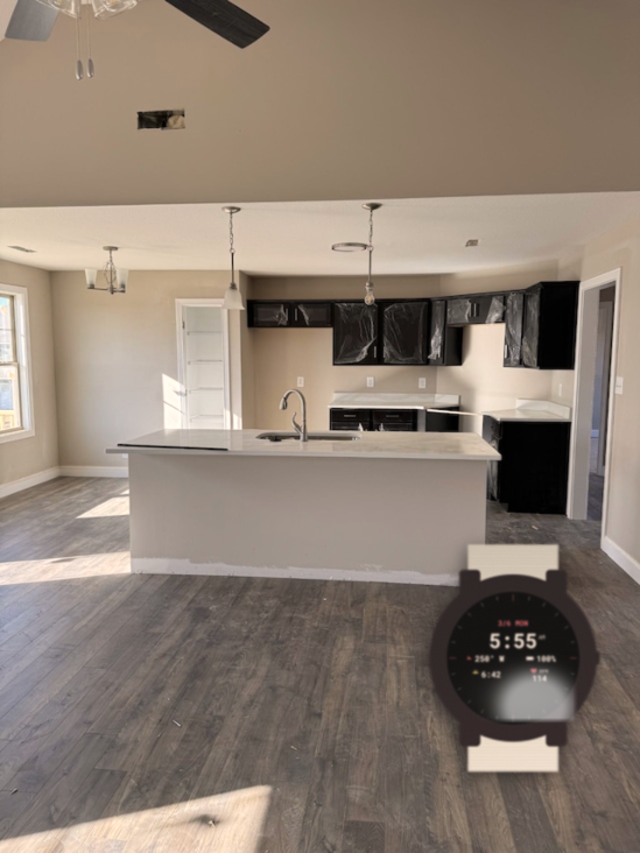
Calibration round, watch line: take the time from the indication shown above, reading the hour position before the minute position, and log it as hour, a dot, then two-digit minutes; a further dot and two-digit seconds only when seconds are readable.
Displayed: 5.55
